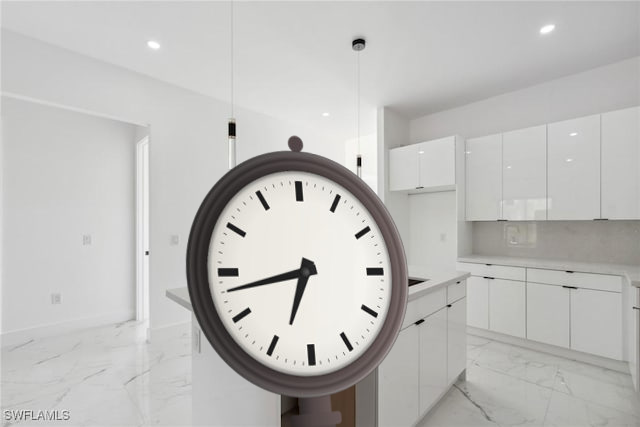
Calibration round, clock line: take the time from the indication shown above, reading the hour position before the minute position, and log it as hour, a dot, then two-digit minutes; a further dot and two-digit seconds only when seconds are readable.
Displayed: 6.43
